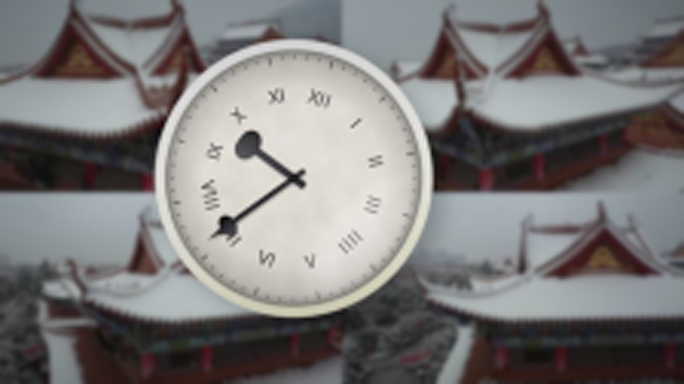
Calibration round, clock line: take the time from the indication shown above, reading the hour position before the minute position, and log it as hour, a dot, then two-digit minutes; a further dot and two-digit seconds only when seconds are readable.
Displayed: 9.36
